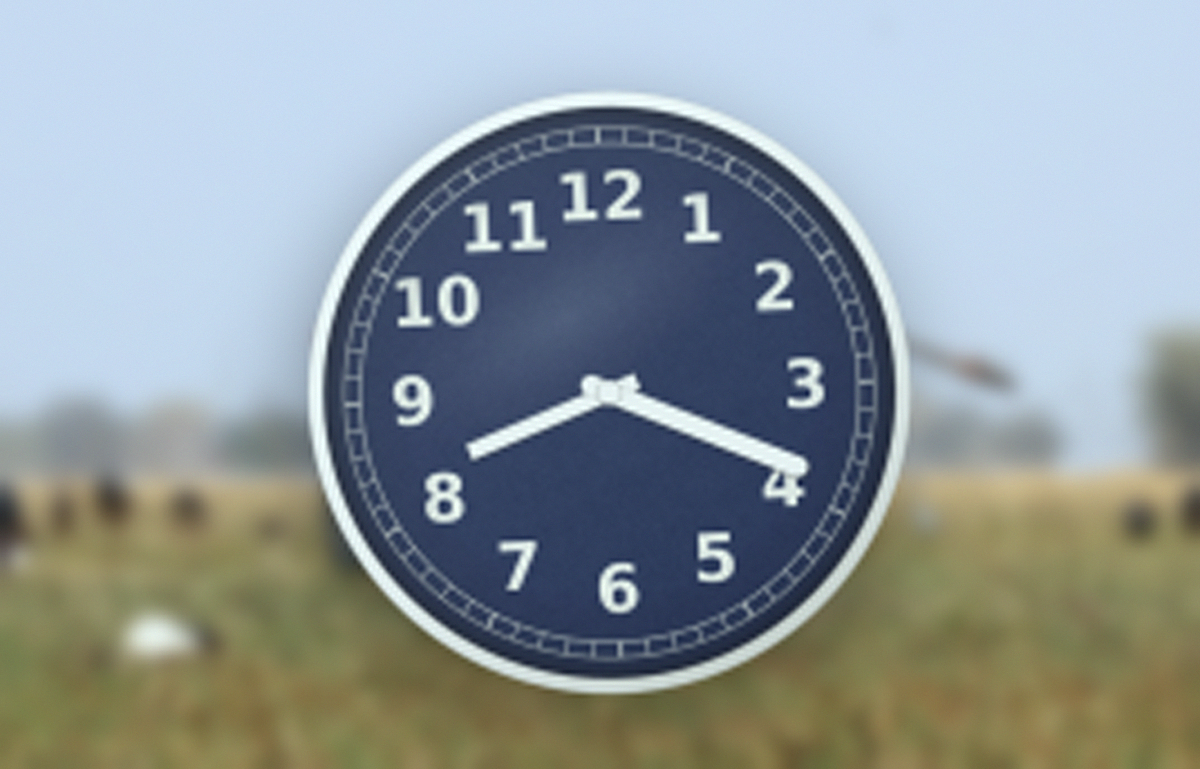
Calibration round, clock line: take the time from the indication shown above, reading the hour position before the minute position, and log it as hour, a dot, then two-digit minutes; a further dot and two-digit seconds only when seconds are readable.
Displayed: 8.19
